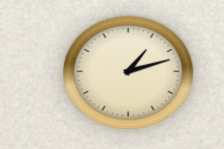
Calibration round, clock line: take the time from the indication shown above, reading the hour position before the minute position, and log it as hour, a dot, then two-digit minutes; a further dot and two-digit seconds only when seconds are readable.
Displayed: 1.12
